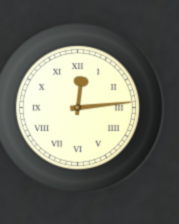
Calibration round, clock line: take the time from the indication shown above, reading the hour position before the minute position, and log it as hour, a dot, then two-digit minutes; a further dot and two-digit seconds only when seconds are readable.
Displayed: 12.14
